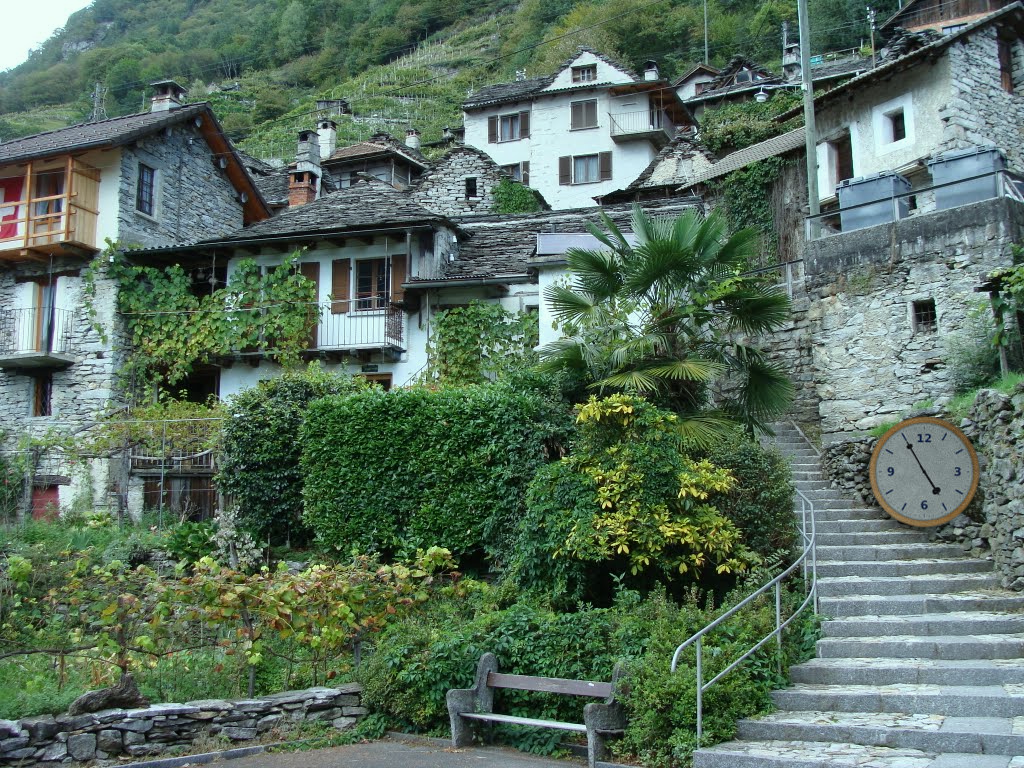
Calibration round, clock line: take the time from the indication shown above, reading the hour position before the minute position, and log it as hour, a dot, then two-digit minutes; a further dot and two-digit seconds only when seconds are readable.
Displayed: 4.55
